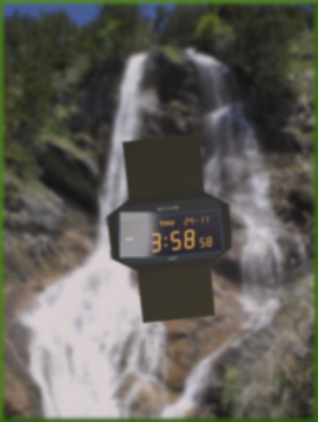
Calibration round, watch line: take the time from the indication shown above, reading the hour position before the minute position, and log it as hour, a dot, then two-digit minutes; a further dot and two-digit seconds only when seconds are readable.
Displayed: 3.58
